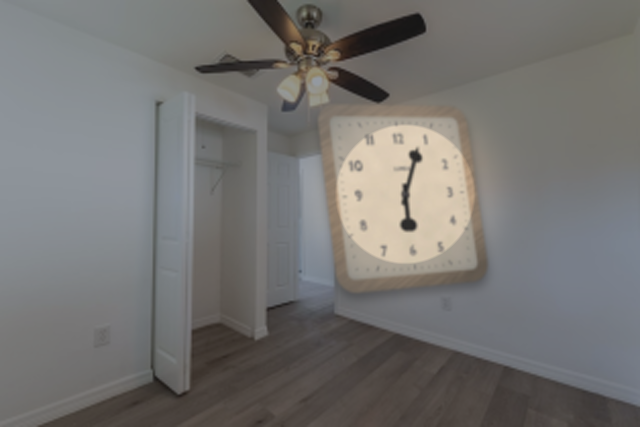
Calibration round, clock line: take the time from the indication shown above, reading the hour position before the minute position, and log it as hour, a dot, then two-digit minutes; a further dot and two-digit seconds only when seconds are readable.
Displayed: 6.04
